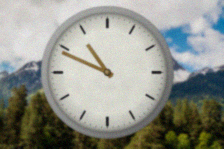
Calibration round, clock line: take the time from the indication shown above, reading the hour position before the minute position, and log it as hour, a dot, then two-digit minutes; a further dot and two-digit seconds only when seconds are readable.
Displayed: 10.49
